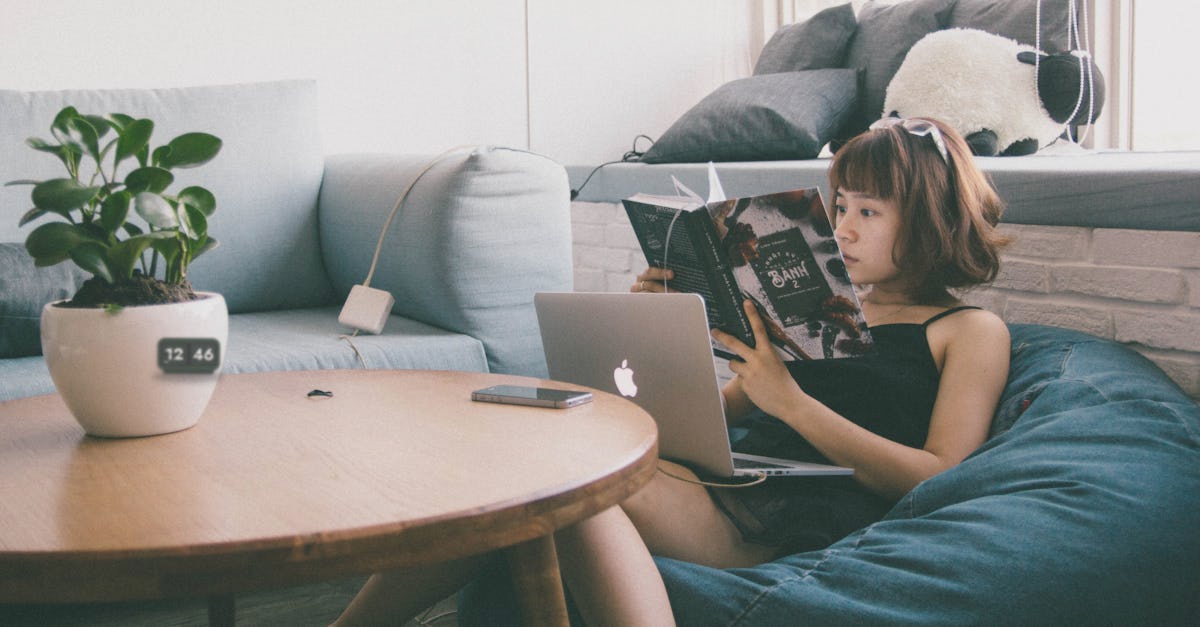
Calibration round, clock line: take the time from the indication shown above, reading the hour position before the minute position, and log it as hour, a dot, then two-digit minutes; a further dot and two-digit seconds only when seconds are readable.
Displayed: 12.46
